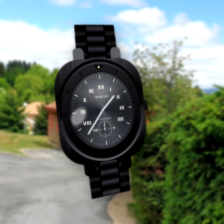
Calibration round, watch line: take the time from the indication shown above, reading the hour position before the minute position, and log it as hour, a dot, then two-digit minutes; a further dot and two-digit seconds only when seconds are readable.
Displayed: 1.37
